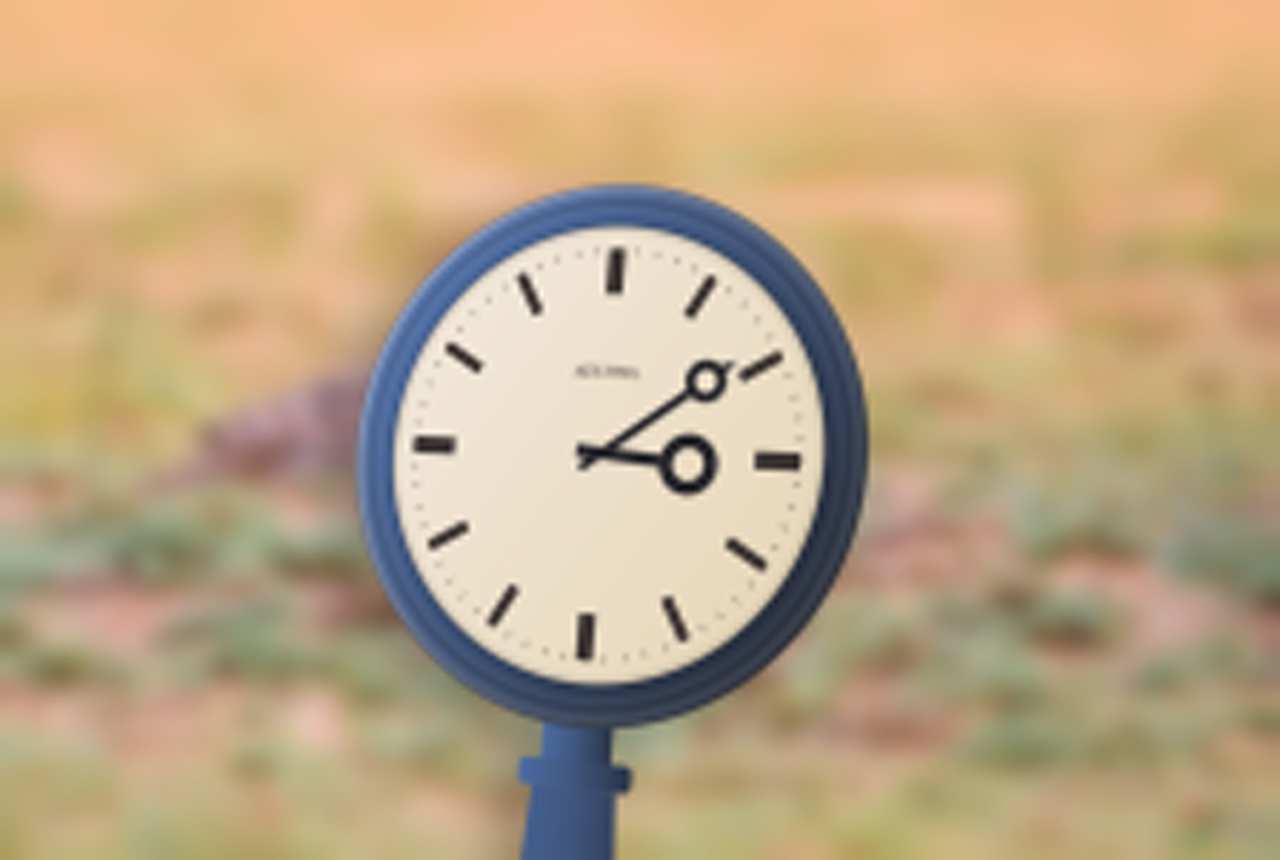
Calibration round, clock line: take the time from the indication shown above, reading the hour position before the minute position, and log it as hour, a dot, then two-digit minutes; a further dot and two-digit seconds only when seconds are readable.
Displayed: 3.09
